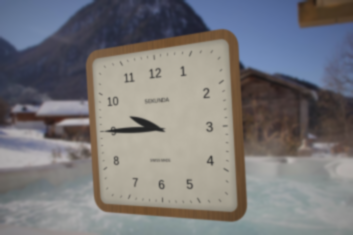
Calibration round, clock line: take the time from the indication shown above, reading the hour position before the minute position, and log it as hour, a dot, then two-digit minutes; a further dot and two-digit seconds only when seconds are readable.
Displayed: 9.45
